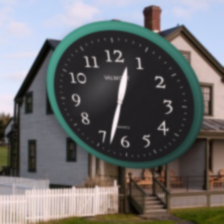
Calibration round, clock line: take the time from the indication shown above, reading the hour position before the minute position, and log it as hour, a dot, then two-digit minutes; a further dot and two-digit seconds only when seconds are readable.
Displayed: 12.33
